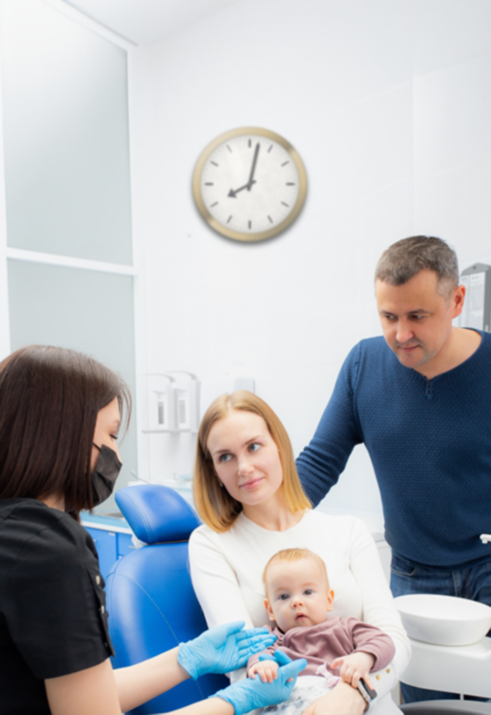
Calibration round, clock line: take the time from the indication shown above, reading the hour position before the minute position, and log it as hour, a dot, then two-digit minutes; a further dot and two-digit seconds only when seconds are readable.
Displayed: 8.02
